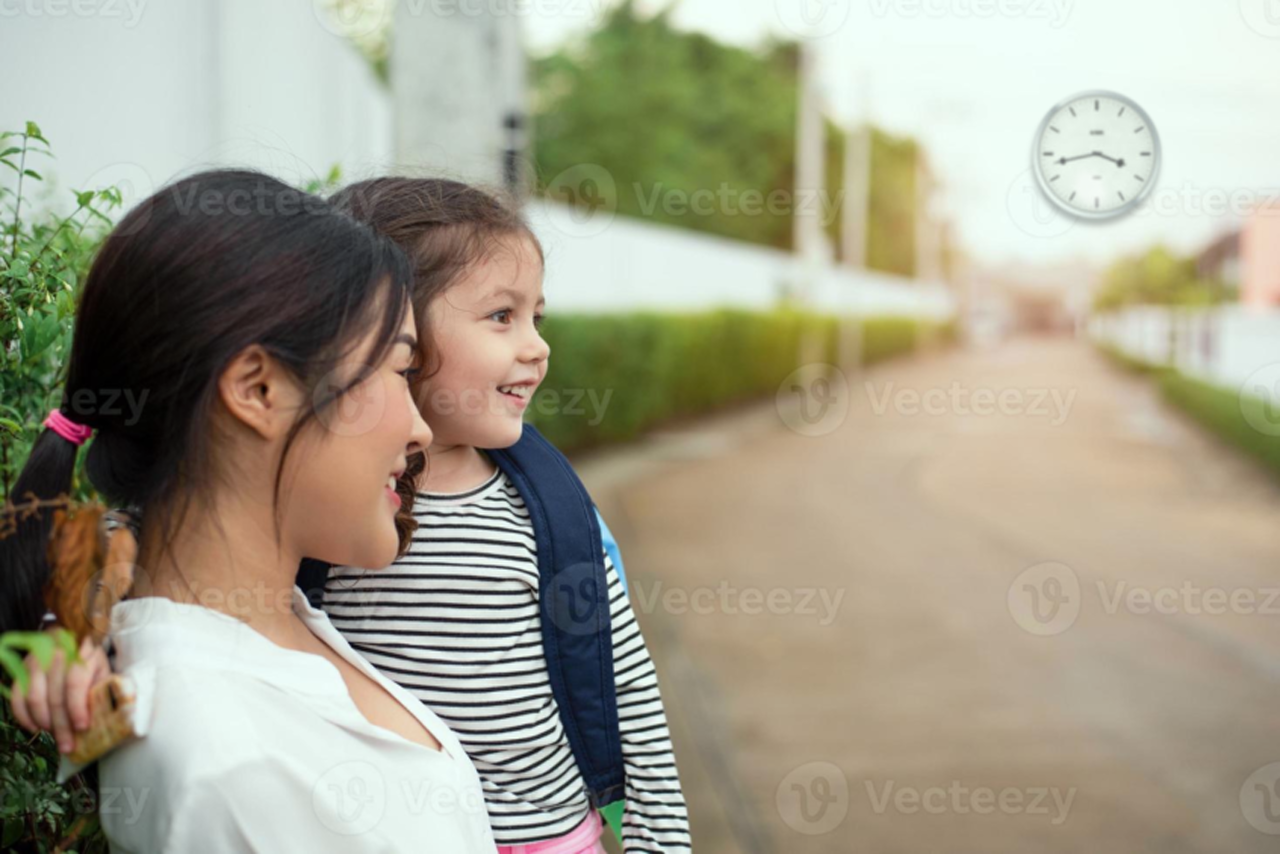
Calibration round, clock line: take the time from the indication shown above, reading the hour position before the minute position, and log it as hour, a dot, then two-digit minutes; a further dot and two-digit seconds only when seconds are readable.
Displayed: 3.43
